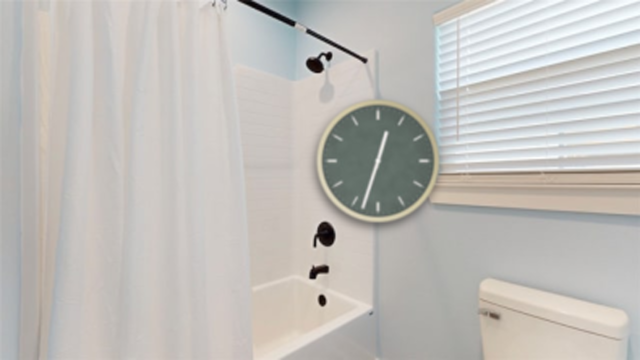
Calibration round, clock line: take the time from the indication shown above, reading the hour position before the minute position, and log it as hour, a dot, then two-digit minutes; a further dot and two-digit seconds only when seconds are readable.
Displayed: 12.33
